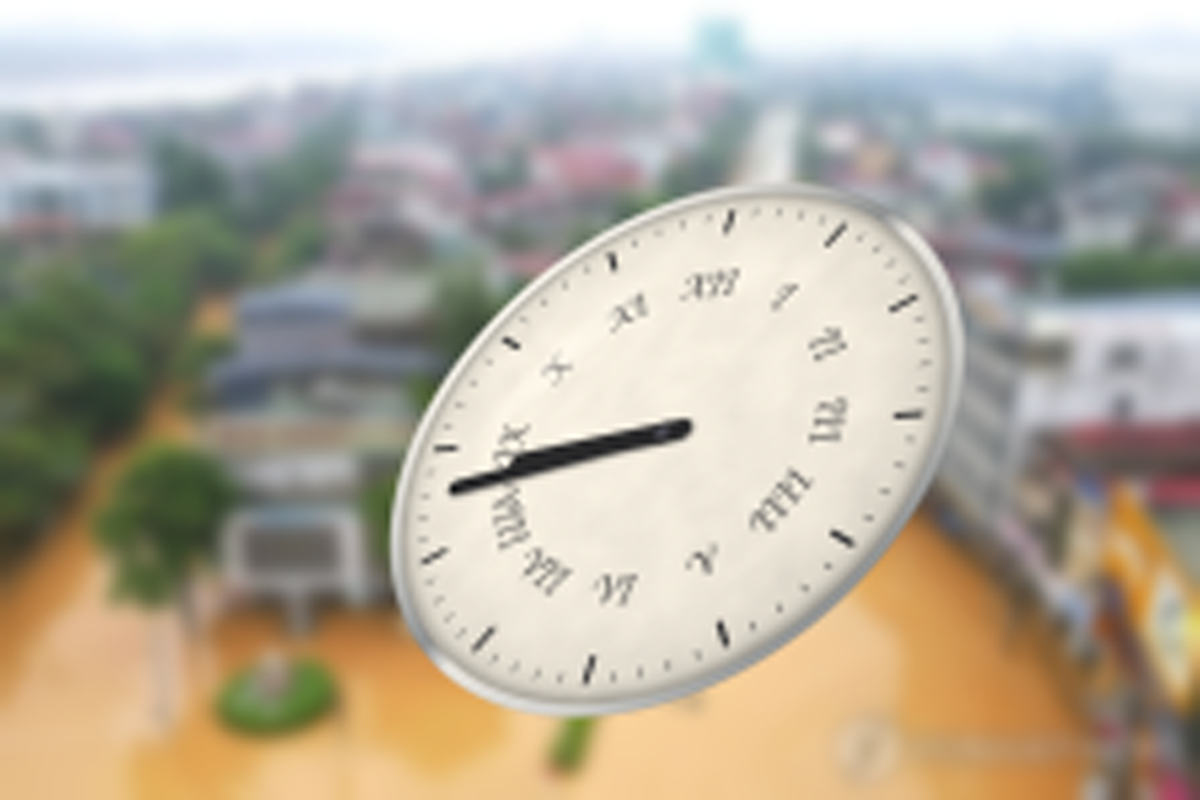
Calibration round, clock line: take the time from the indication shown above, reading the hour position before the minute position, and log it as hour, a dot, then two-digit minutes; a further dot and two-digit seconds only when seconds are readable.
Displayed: 8.43
